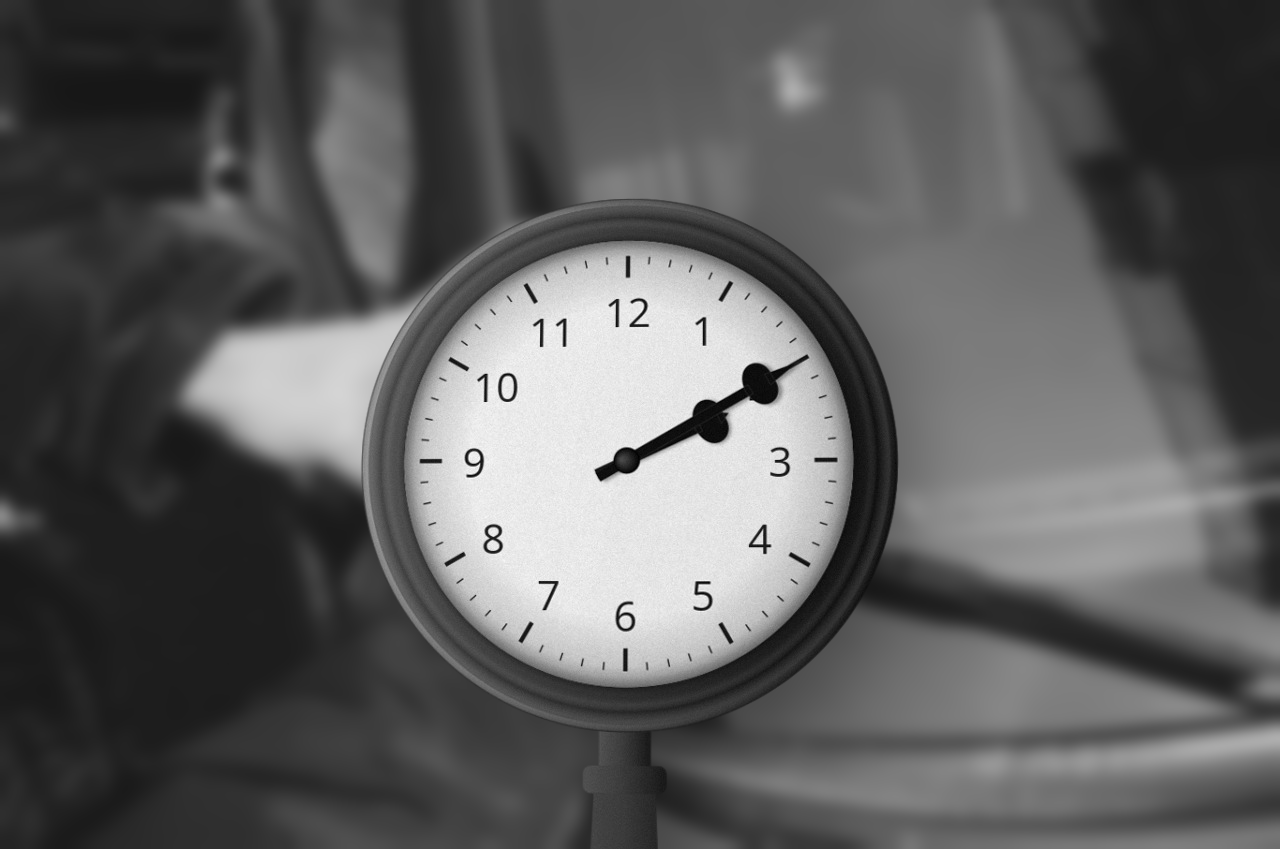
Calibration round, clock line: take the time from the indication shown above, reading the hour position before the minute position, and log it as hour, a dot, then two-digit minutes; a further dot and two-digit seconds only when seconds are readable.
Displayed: 2.10
